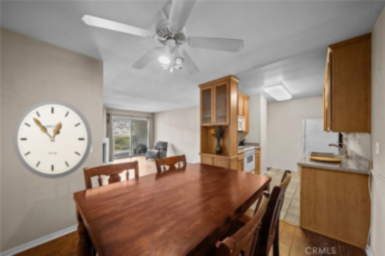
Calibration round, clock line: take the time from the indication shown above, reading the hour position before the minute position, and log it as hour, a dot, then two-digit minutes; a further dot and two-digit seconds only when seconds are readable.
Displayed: 12.53
